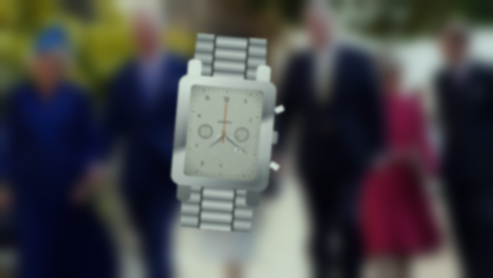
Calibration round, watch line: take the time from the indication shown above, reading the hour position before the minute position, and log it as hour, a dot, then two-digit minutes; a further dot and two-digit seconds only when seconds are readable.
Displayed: 7.21
